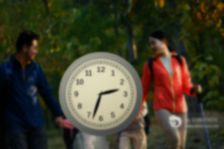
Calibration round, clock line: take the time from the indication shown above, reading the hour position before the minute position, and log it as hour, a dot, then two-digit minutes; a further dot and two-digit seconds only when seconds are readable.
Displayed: 2.33
